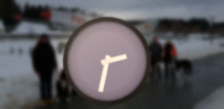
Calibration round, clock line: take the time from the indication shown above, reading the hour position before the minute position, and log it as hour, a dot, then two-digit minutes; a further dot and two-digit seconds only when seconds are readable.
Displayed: 2.32
